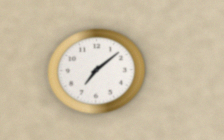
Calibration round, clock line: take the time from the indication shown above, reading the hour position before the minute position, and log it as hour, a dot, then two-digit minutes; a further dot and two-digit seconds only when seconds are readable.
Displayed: 7.08
